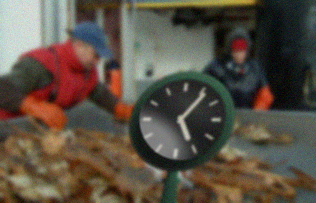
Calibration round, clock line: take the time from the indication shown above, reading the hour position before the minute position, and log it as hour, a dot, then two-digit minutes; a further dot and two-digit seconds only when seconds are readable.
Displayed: 5.06
